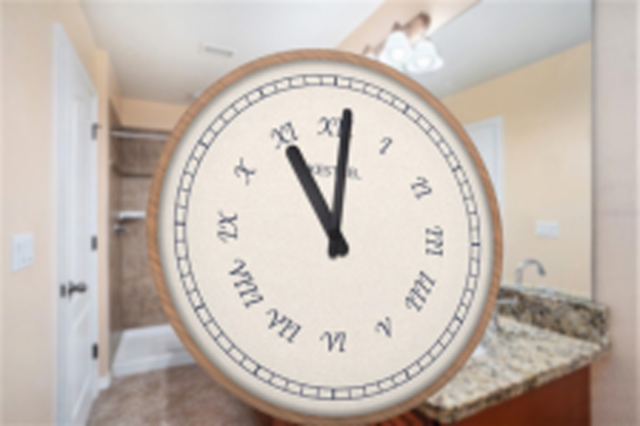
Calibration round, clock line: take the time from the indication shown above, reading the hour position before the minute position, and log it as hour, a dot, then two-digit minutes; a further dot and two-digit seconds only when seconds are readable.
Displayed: 11.01
